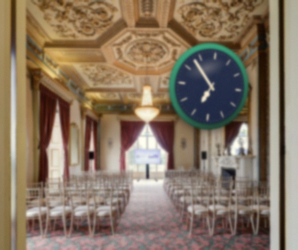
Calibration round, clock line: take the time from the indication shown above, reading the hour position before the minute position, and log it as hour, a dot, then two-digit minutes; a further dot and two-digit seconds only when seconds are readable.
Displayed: 6.53
